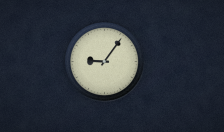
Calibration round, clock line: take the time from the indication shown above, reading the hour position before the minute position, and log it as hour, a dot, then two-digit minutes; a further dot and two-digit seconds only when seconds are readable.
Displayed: 9.06
